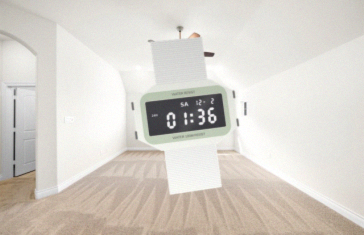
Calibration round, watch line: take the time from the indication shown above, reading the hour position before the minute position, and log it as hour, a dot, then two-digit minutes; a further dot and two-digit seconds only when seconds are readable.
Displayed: 1.36
